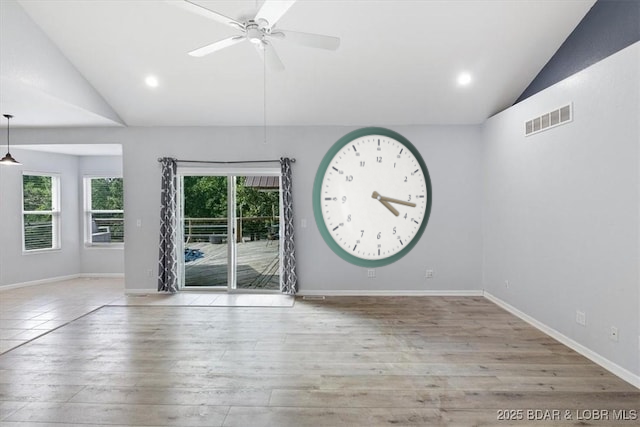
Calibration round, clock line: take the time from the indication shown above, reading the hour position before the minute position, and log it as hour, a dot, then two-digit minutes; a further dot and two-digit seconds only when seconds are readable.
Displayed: 4.17
